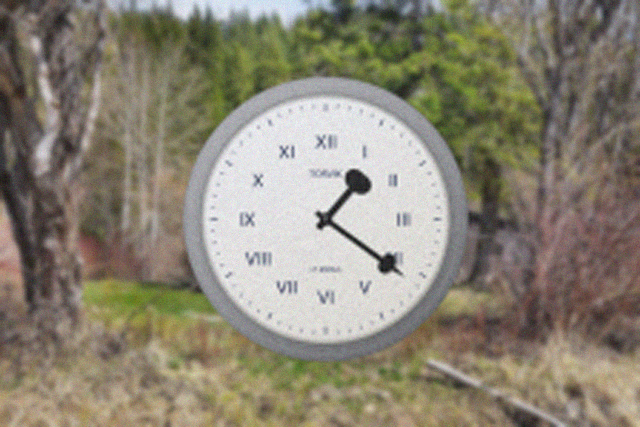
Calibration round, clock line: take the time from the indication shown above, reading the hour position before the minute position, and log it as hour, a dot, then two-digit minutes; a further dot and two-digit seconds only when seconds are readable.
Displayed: 1.21
